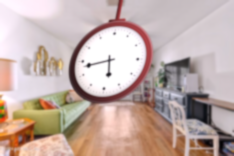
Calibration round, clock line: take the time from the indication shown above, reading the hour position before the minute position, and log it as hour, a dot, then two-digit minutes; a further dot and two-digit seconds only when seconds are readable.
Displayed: 5.43
